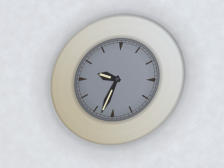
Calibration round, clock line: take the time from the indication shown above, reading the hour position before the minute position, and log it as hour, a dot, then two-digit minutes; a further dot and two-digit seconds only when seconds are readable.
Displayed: 9.33
